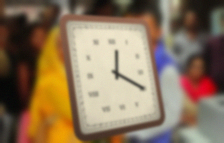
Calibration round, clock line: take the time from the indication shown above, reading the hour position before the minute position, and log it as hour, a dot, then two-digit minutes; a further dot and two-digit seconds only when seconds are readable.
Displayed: 12.20
